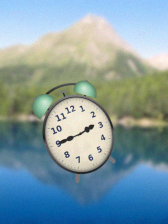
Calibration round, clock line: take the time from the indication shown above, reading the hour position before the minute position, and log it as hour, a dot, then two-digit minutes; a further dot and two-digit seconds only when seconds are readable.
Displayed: 2.45
